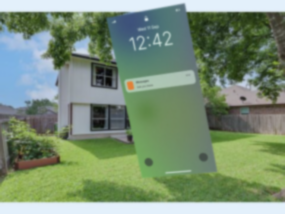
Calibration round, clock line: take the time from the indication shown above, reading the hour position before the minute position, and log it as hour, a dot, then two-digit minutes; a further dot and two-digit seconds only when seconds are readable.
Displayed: 12.42
